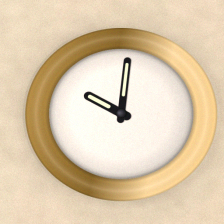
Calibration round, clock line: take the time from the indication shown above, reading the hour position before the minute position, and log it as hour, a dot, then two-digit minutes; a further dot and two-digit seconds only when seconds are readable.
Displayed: 10.01
